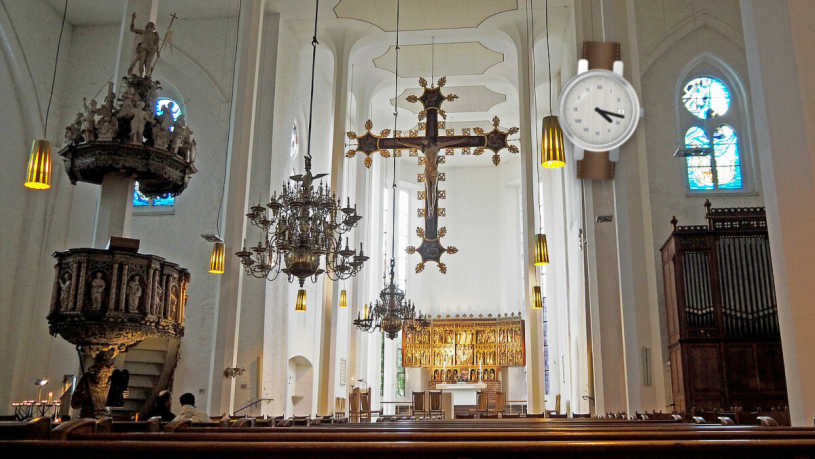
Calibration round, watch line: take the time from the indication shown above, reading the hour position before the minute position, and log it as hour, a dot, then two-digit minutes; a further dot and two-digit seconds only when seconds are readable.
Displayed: 4.17
